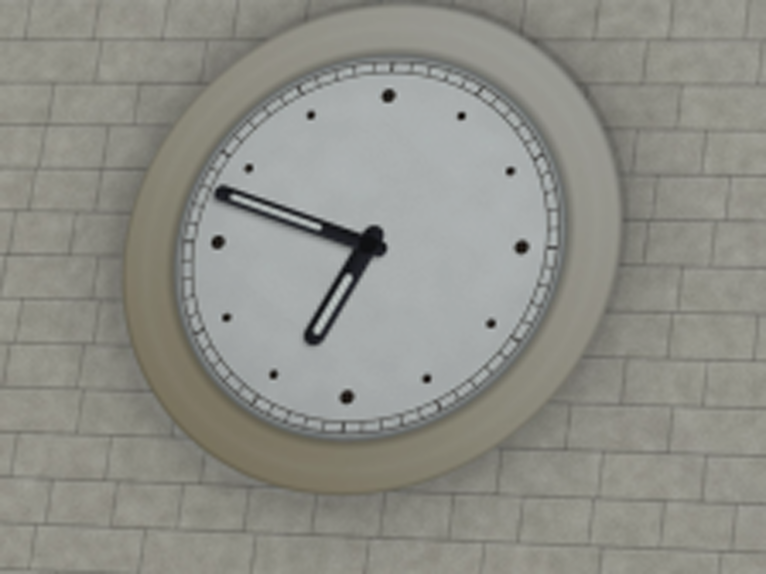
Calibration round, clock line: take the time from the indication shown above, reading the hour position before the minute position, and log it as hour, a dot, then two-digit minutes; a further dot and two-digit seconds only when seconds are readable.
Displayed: 6.48
